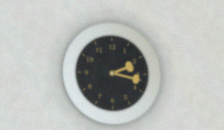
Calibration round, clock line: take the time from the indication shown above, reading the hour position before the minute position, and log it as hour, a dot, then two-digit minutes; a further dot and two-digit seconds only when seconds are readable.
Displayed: 2.17
